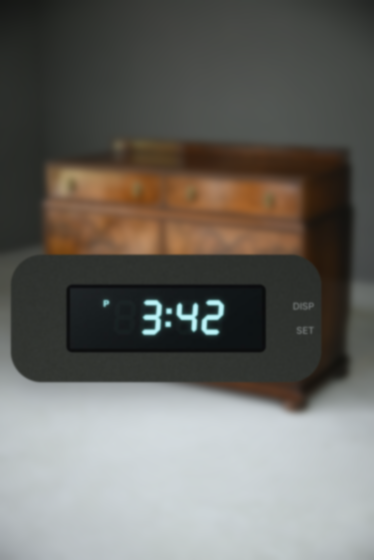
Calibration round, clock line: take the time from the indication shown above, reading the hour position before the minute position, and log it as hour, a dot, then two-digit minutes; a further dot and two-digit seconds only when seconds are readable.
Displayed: 3.42
